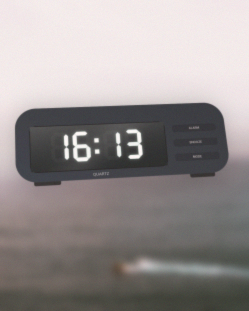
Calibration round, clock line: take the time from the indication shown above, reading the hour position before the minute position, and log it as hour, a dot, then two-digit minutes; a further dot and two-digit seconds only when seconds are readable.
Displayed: 16.13
